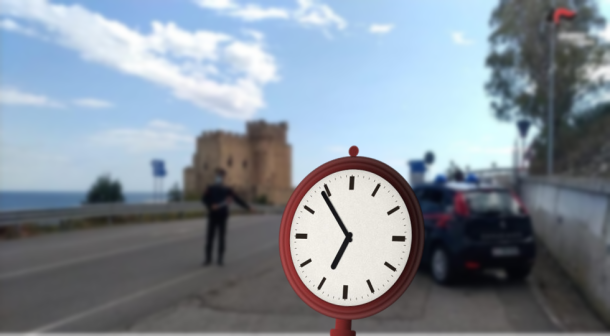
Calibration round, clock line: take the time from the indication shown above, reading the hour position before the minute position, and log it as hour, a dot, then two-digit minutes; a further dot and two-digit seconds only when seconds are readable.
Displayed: 6.54
